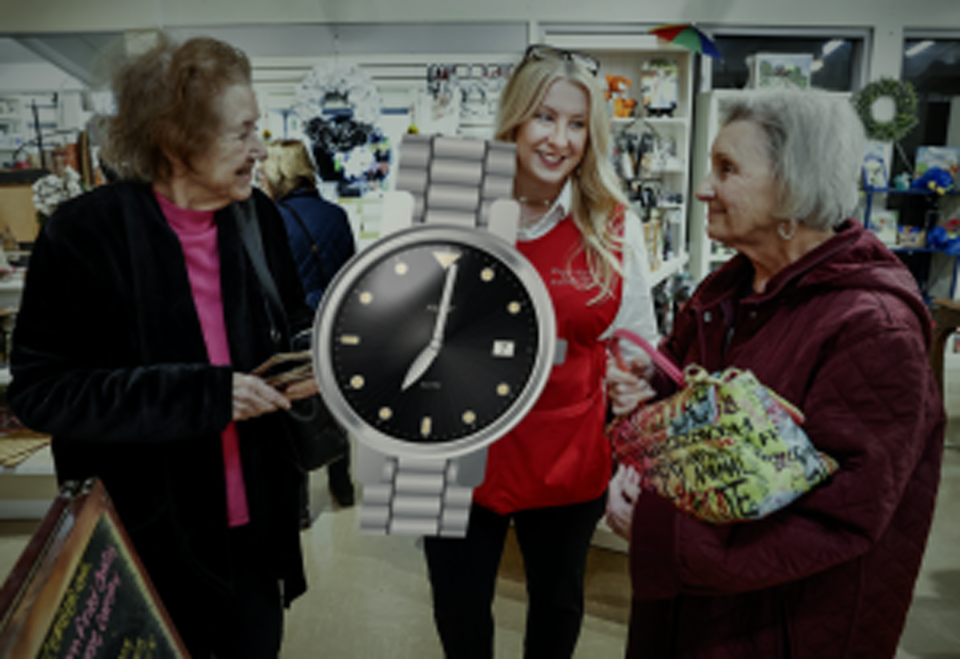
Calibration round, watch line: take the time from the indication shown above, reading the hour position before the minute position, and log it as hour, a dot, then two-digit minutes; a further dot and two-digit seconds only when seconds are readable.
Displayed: 7.01
